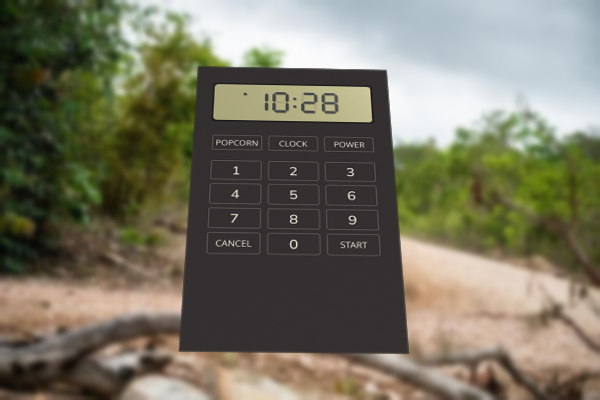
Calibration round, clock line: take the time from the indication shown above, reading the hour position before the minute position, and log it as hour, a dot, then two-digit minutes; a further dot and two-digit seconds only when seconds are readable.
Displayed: 10.28
